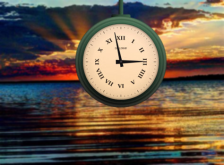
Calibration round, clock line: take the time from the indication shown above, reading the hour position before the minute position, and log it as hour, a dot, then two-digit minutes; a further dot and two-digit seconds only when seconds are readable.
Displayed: 2.58
